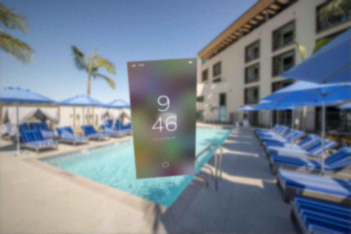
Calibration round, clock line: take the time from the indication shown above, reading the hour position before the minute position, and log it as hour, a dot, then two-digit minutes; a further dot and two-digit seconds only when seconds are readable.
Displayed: 9.46
